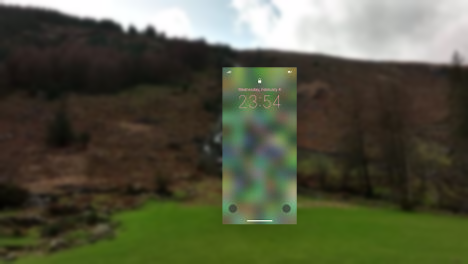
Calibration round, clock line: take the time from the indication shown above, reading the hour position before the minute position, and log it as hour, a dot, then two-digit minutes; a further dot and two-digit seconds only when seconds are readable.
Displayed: 23.54
